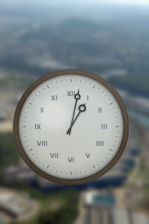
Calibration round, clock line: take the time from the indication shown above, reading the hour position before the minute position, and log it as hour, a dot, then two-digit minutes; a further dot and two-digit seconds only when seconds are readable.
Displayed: 1.02
